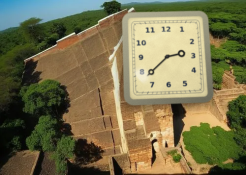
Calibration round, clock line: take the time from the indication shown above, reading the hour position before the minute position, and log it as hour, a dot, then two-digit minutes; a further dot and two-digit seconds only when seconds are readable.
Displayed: 2.38
